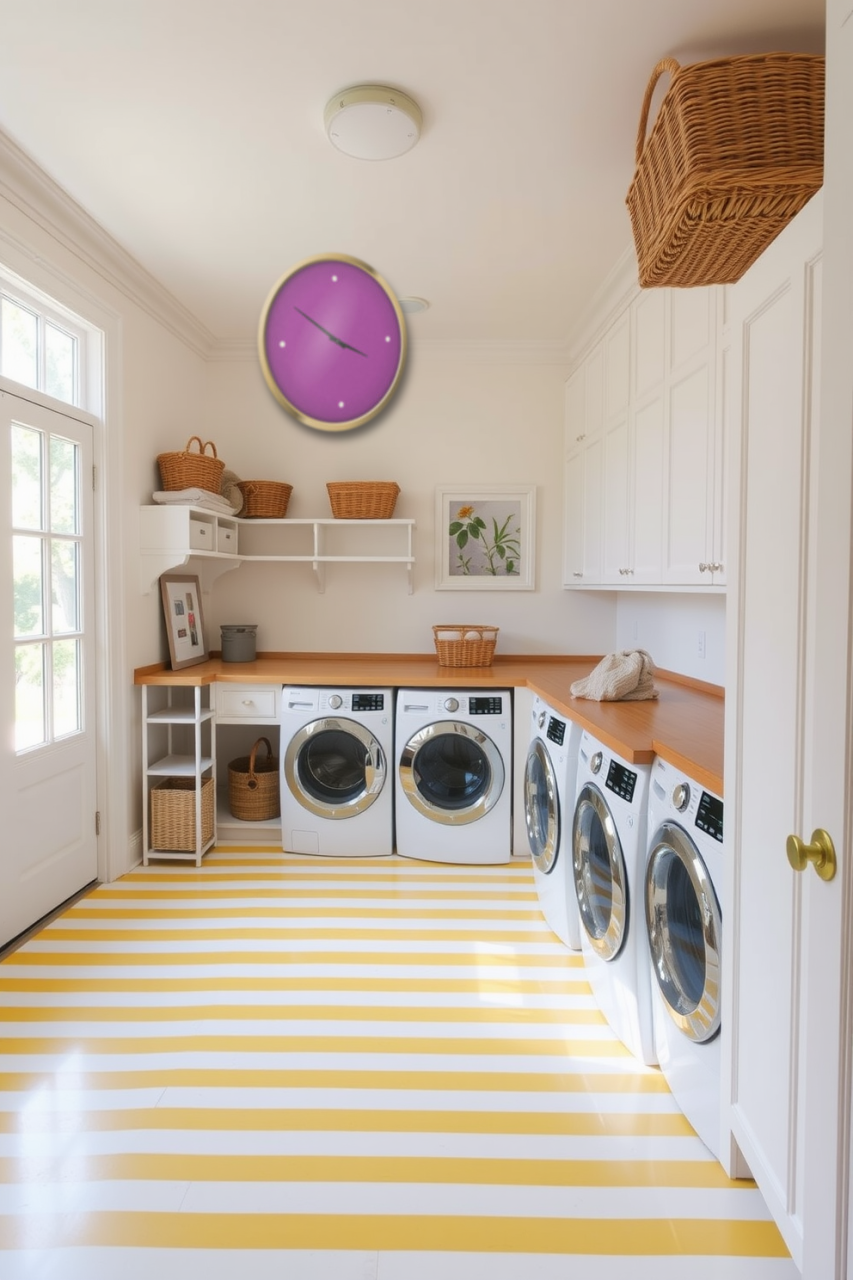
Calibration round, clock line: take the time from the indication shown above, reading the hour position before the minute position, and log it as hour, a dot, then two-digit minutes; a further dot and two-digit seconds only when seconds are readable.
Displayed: 3.51
